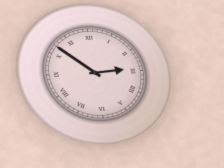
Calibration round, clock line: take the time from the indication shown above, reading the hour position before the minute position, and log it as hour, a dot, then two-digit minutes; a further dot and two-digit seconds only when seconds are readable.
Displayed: 2.52
